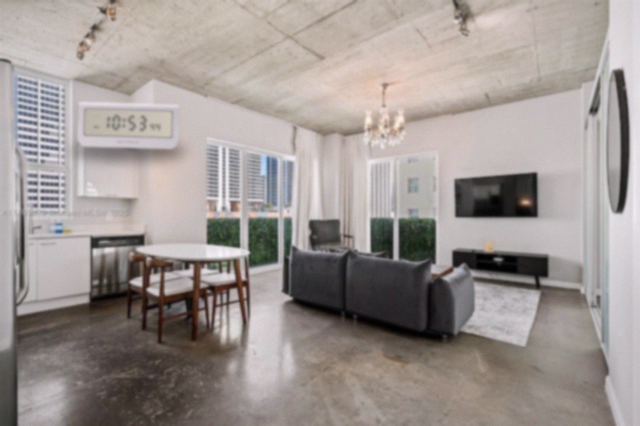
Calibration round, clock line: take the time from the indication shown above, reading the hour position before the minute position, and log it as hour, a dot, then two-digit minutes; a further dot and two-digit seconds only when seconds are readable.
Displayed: 10.53
